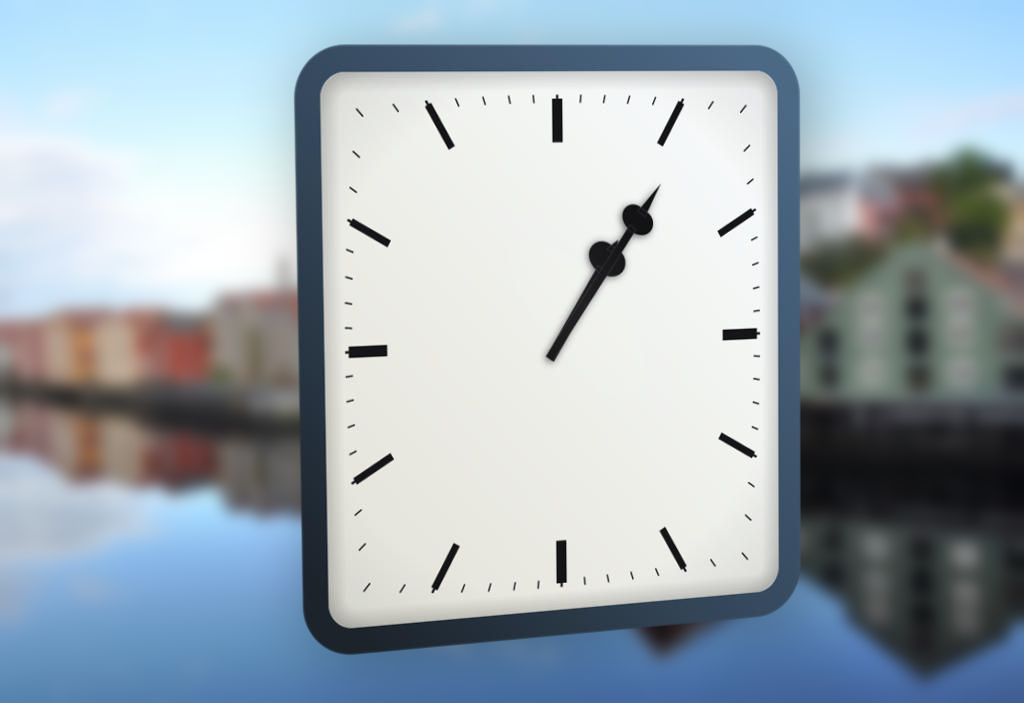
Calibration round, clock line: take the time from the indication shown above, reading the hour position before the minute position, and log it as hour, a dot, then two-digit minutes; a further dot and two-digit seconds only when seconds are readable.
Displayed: 1.06
